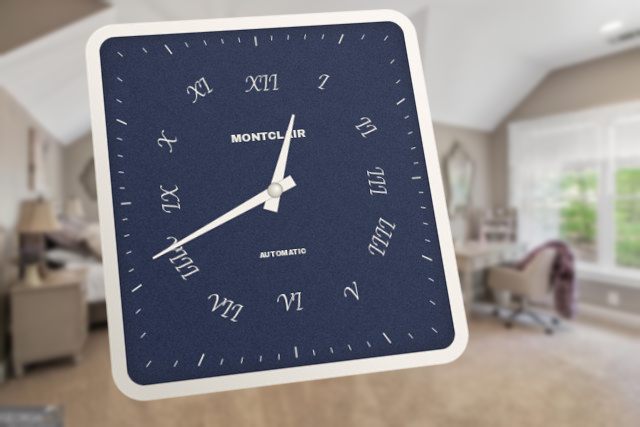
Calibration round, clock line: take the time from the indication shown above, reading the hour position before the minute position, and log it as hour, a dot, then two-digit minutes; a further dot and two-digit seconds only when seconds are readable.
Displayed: 12.41
